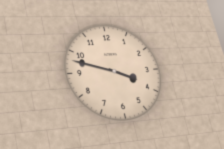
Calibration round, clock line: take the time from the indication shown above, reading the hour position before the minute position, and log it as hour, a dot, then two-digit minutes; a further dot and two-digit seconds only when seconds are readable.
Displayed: 3.48
